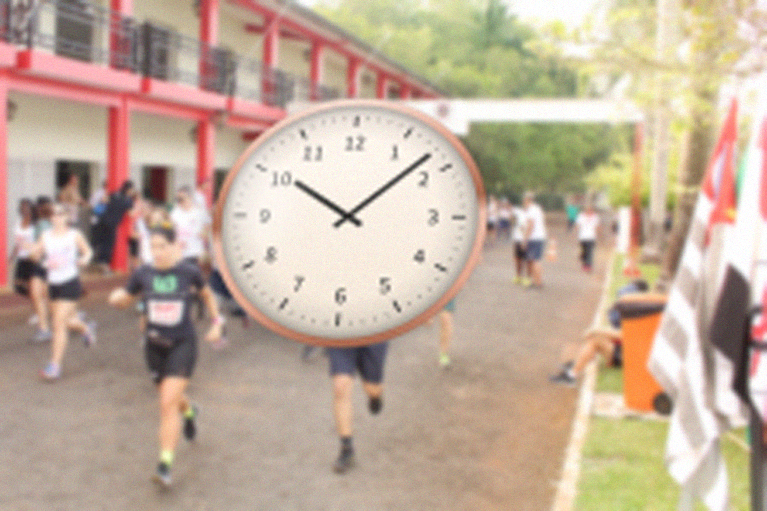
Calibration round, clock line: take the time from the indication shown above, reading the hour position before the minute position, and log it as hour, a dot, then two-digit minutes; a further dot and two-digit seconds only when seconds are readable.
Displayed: 10.08
